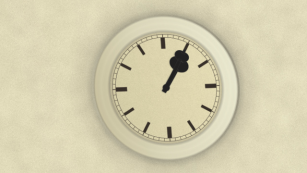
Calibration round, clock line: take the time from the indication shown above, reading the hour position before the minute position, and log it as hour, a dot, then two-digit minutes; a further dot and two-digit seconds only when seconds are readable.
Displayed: 1.05
